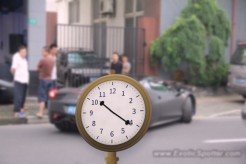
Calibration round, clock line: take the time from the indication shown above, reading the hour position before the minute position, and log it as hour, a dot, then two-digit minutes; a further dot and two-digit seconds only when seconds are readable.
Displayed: 10.21
